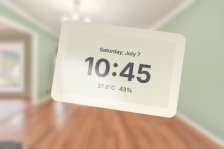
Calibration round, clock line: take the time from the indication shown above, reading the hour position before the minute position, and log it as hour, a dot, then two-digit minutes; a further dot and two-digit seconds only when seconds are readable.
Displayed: 10.45
